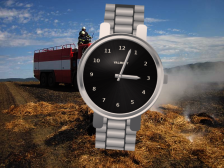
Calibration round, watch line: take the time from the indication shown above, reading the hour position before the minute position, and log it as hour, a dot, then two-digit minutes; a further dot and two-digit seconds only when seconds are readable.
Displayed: 3.03
